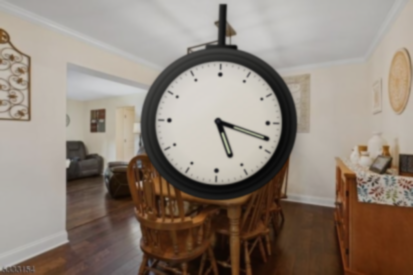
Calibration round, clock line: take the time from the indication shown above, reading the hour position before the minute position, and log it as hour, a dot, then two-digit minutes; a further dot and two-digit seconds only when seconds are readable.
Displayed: 5.18
